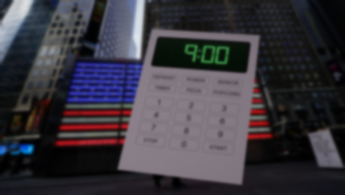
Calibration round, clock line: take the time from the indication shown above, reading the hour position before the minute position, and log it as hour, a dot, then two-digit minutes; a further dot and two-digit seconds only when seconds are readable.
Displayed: 9.00
